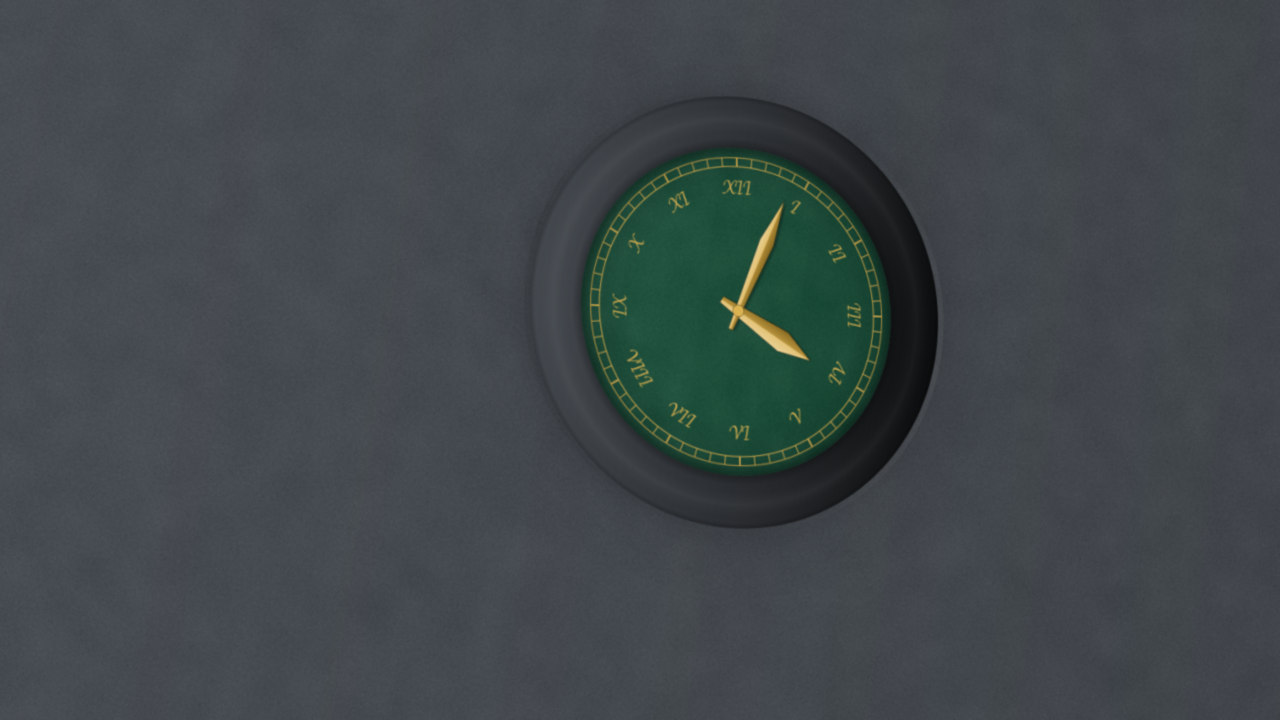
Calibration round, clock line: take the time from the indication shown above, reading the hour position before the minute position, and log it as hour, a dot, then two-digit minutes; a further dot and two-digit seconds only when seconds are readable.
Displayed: 4.04
